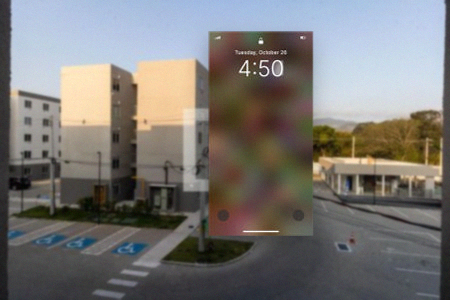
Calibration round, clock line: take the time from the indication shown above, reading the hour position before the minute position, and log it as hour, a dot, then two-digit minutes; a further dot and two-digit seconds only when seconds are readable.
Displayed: 4.50
